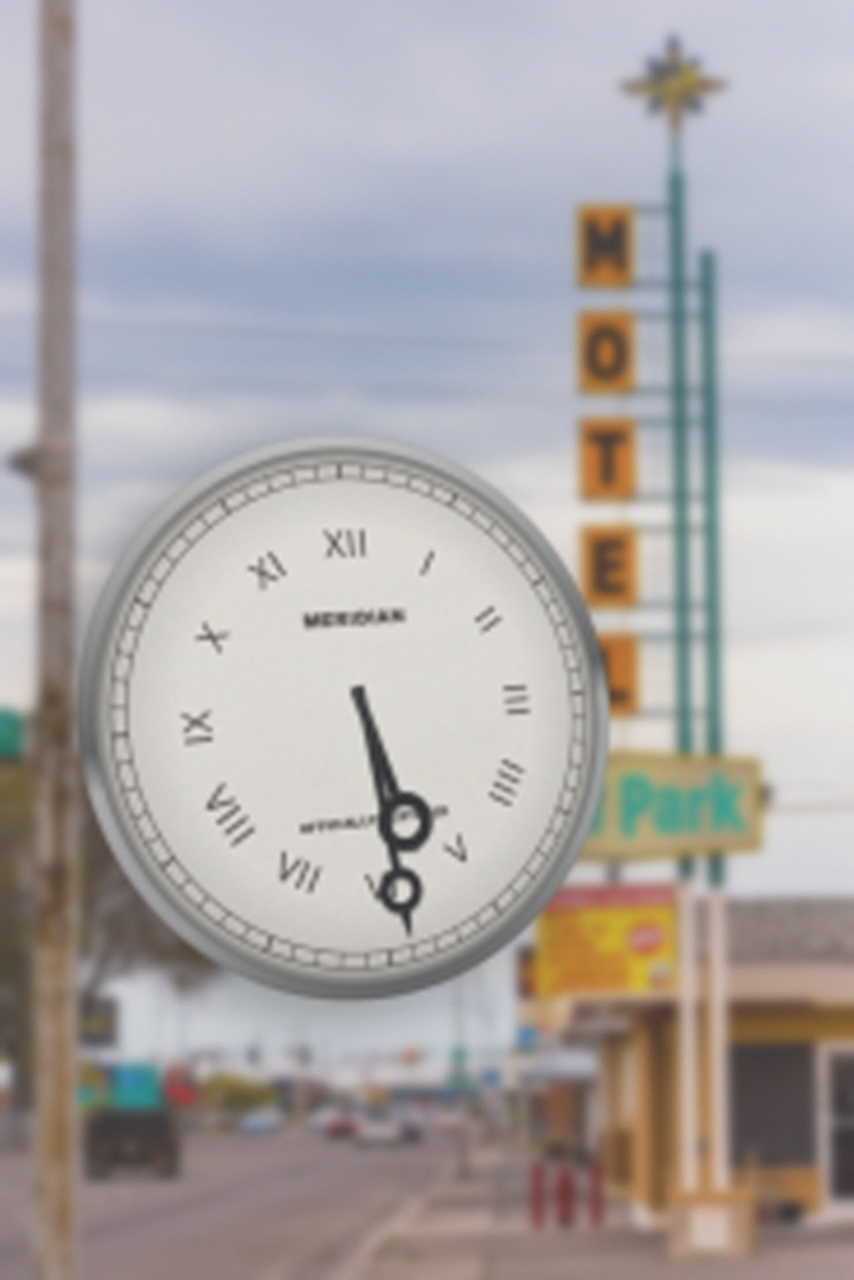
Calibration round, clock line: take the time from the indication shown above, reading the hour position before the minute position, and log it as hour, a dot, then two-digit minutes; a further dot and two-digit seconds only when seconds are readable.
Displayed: 5.29
